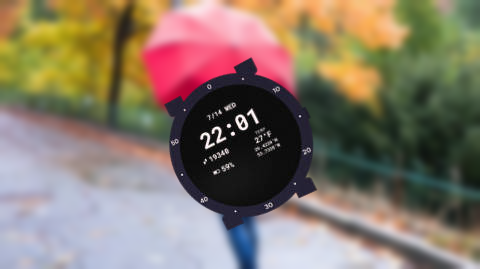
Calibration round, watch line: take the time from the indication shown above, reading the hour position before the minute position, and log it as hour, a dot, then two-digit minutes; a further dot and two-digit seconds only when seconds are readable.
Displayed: 22.01
